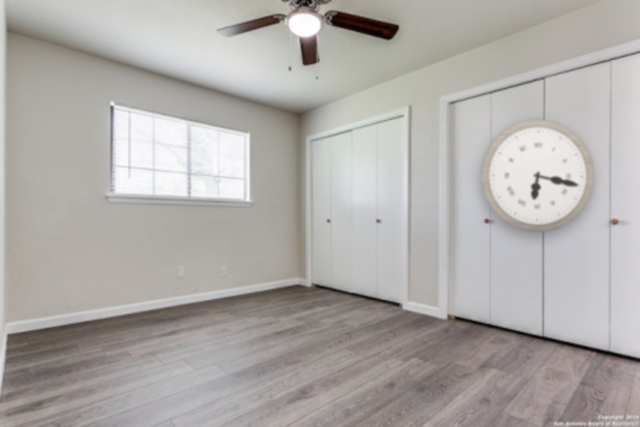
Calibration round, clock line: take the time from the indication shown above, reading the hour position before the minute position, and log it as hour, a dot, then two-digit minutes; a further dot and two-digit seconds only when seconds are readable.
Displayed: 6.17
